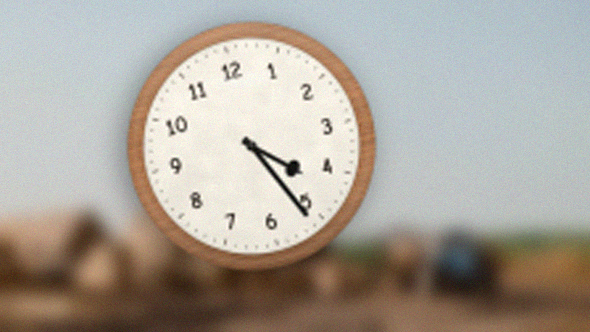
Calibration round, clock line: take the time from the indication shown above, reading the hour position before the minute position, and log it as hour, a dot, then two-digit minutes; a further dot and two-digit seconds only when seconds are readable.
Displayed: 4.26
